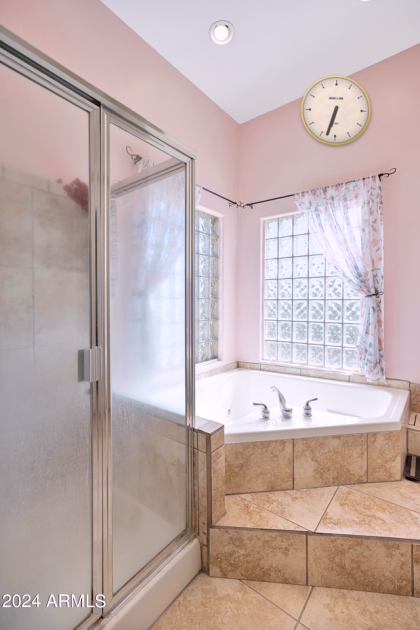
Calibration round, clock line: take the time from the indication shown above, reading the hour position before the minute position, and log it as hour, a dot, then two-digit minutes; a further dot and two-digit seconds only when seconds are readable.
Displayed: 6.33
